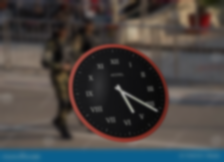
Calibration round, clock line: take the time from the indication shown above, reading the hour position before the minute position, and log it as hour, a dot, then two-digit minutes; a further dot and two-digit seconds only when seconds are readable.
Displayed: 5.21
